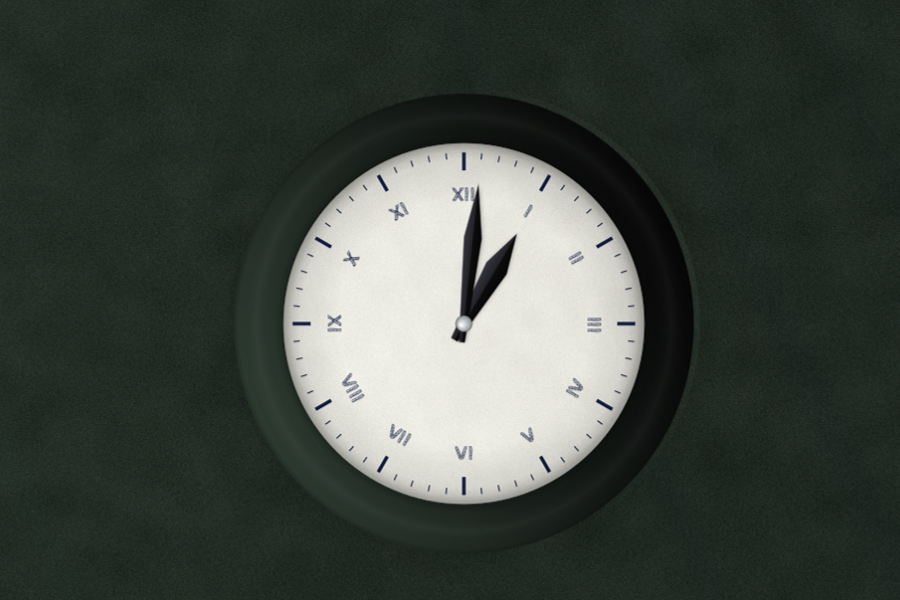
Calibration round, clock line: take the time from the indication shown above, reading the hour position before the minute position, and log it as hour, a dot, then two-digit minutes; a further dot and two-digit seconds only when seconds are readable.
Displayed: 1.01
